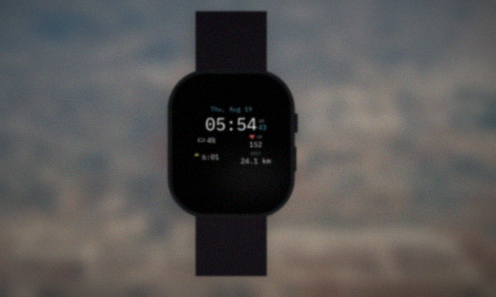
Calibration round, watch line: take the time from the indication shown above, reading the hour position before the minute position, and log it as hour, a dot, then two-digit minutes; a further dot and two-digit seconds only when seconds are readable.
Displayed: 5.54
